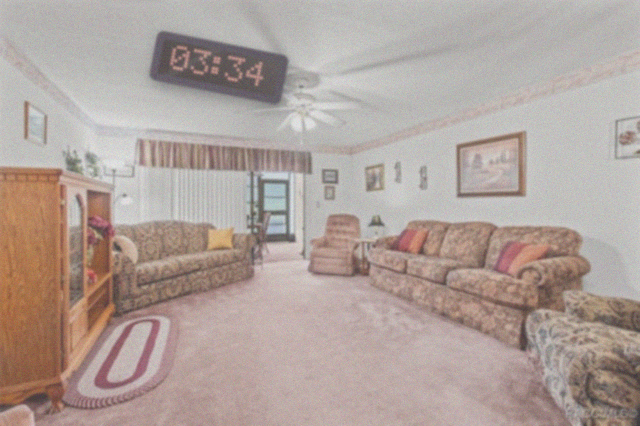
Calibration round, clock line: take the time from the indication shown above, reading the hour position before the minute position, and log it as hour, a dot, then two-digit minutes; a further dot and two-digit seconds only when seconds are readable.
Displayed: 3.34
